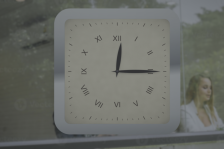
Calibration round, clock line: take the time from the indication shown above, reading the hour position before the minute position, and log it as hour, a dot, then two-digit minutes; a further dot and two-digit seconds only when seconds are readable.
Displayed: 12.15
